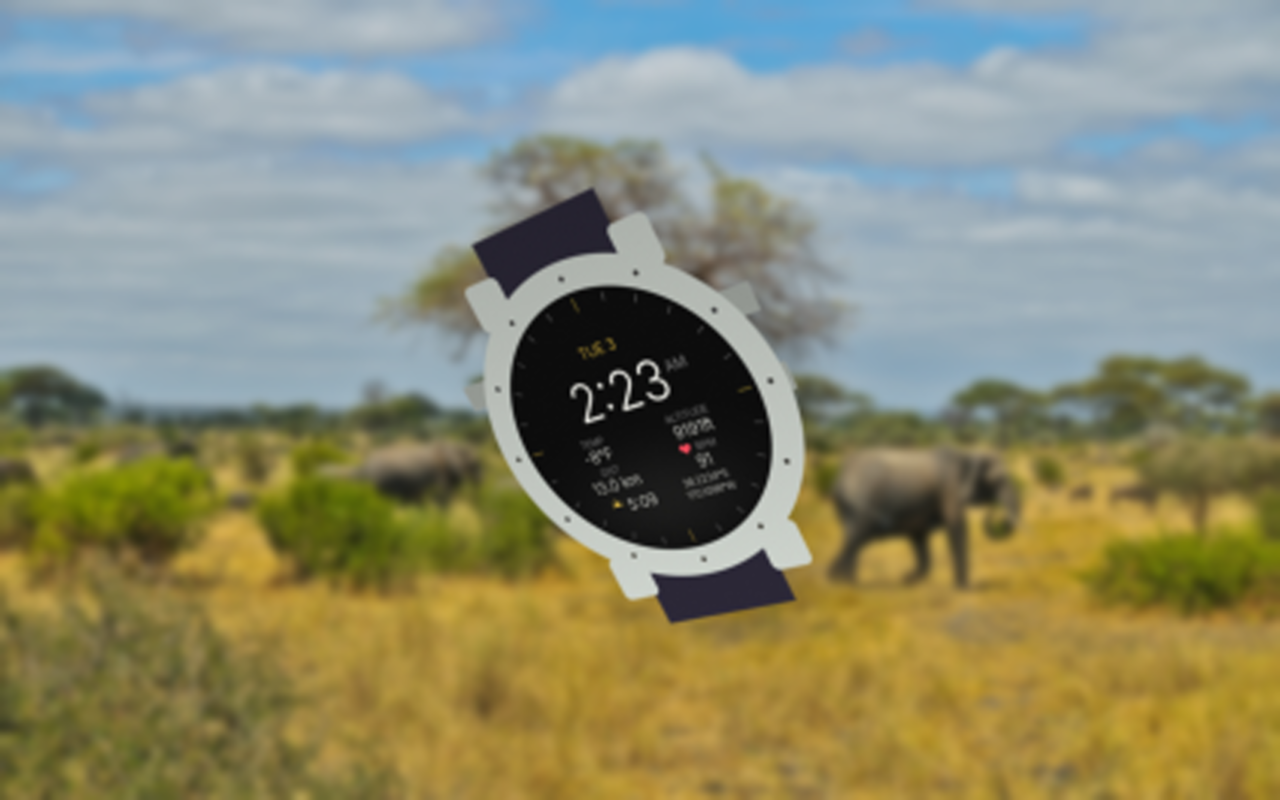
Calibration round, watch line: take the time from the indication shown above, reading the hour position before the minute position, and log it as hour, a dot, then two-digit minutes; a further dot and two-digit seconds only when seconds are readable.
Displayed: 2.23
